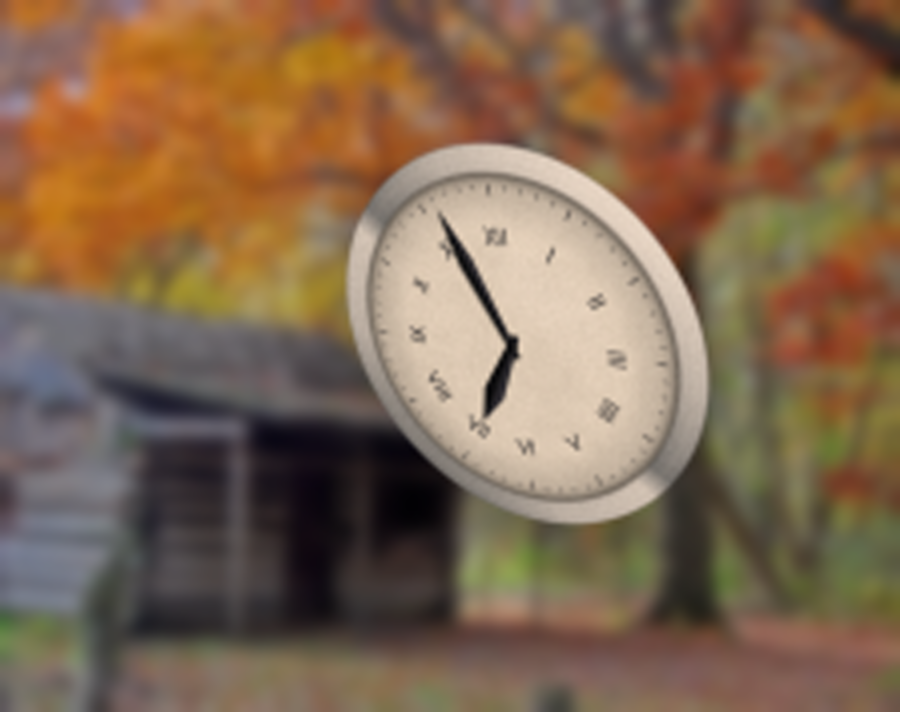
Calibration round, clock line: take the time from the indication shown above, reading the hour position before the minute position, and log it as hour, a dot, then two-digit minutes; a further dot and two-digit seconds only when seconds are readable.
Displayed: 6.56
